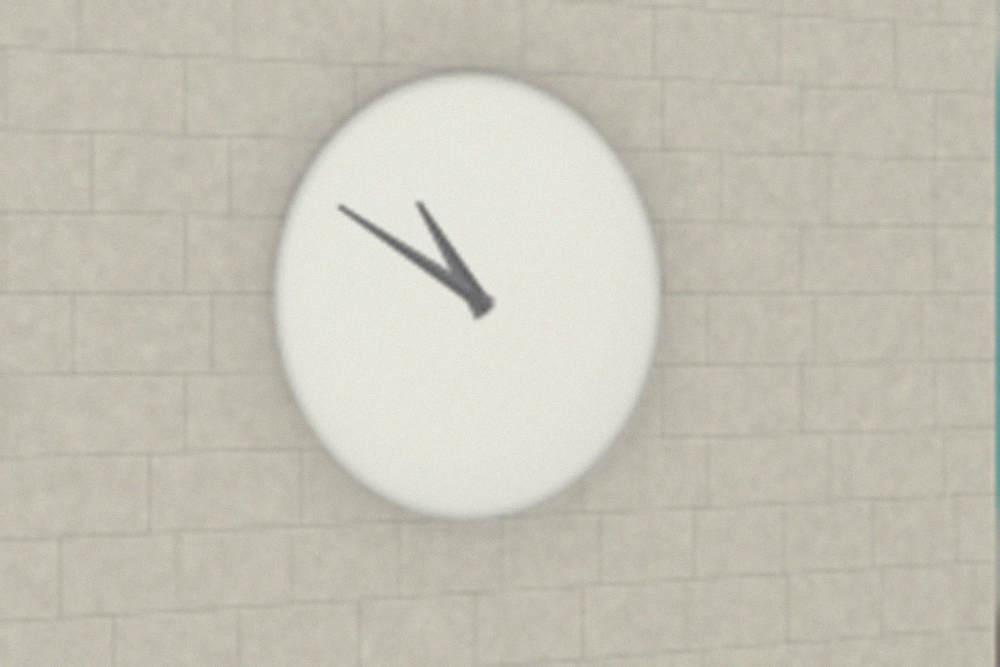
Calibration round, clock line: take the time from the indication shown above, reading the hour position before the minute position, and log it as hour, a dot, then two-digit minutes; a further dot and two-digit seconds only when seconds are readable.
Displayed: 10.50
